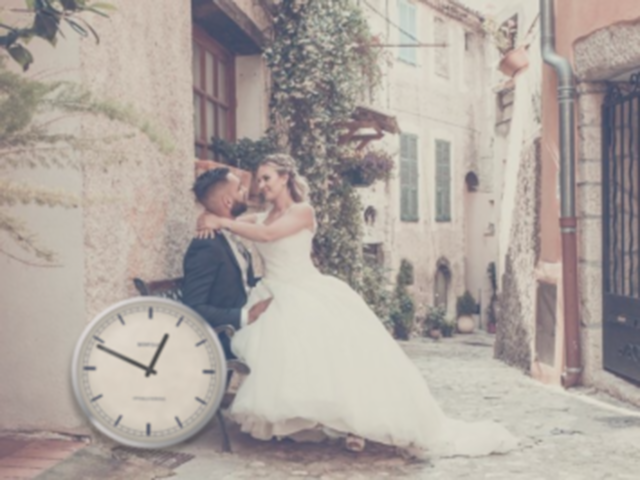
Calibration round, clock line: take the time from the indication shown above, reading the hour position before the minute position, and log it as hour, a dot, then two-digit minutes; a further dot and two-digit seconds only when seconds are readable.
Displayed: 12.49
